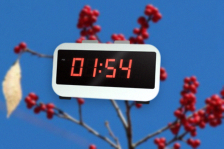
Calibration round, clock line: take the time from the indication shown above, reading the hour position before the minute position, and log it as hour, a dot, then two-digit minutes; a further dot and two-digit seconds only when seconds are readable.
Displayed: 1.54
